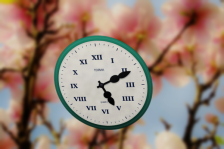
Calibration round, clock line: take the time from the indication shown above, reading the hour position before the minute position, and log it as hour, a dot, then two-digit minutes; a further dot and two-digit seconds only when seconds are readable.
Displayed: 5.11
